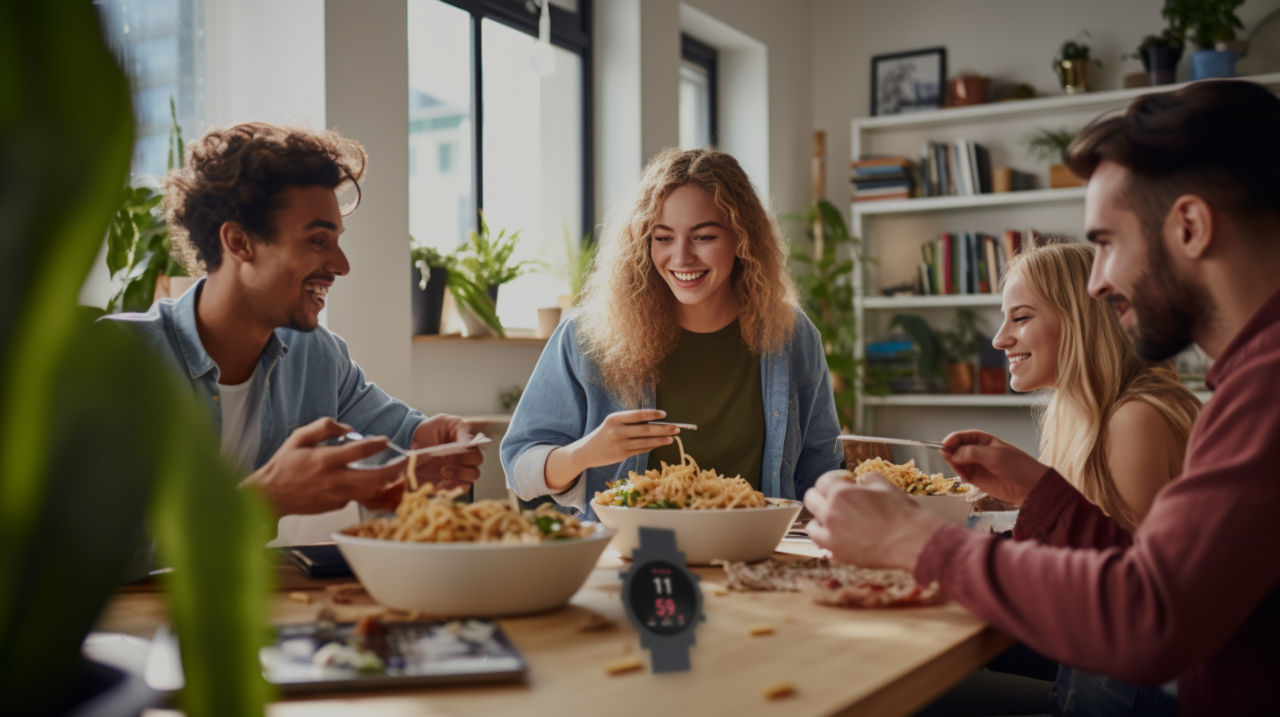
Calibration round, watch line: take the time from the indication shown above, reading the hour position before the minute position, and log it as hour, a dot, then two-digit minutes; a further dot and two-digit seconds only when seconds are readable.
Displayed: 11.59
